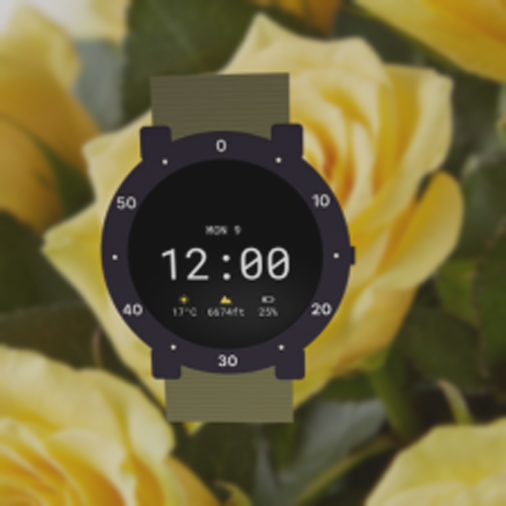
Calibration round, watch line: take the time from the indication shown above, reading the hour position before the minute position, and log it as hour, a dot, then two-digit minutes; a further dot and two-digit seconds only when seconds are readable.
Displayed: 12.00
